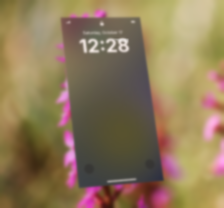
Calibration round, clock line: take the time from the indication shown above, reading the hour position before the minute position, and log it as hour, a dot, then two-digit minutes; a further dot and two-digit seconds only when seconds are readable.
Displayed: 12.28
